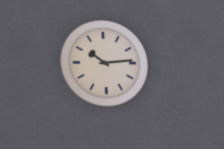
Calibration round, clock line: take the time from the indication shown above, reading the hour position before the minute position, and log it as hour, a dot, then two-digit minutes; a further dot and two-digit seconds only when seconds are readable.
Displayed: 10.14
